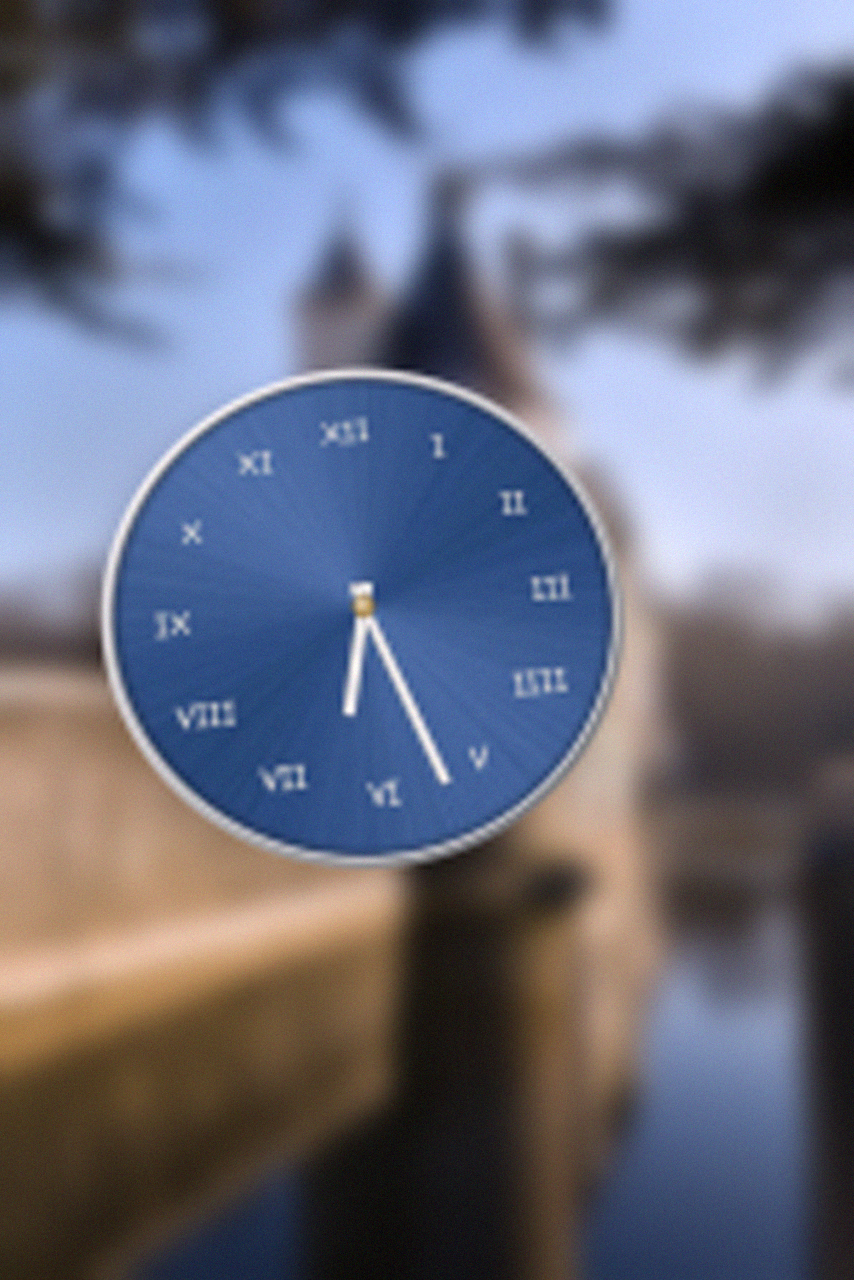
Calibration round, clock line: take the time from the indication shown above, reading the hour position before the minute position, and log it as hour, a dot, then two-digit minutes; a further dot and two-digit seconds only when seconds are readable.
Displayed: 6.27
